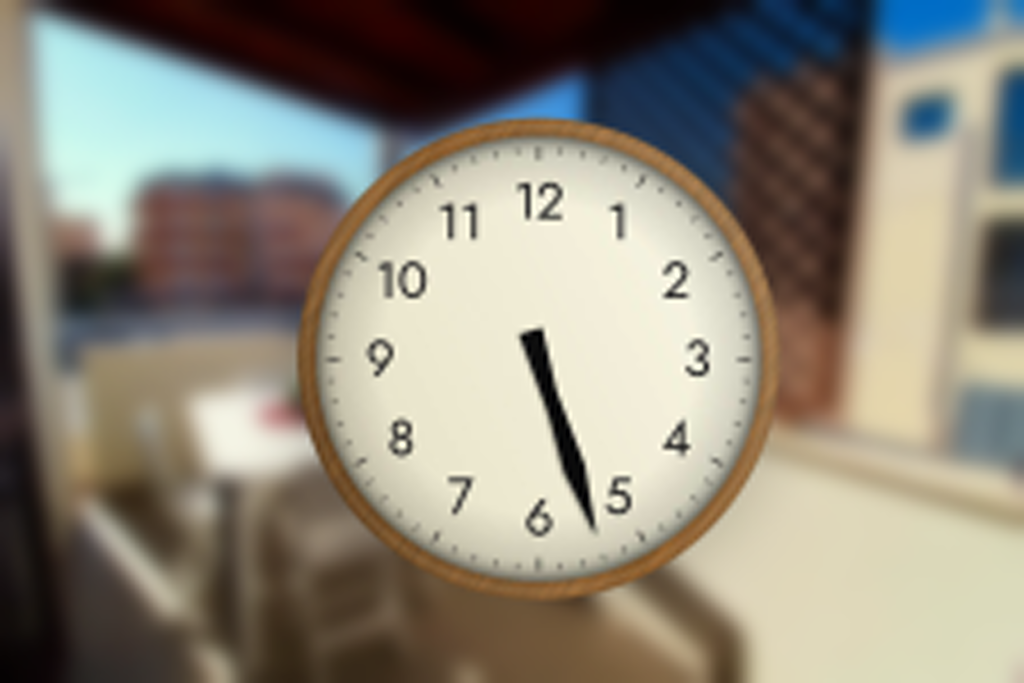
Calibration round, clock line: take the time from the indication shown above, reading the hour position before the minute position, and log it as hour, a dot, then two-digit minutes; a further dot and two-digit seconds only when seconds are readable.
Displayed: 5.27
